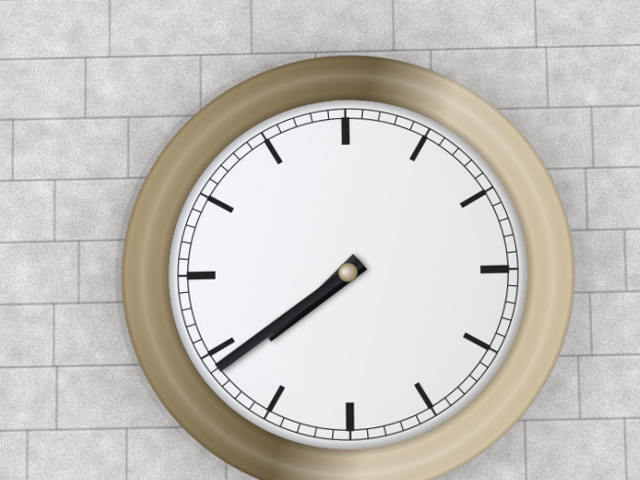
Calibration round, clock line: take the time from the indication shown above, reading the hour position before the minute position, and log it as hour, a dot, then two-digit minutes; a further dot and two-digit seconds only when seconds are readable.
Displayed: 7.39
